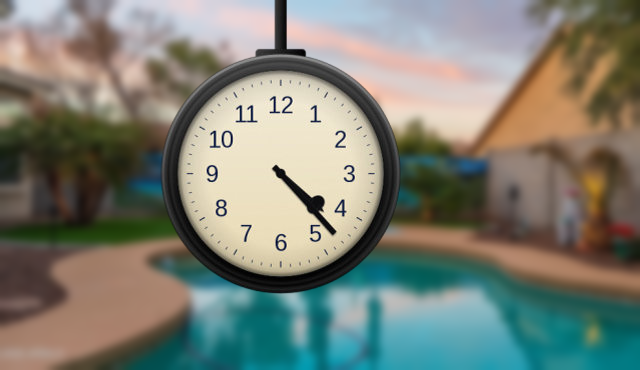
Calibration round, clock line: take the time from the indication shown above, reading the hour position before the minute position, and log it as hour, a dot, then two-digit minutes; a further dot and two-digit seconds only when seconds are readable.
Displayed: 4.23
